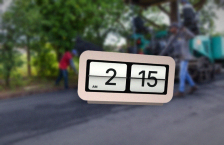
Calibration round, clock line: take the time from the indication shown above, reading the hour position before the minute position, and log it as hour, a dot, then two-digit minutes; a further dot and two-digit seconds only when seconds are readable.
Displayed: 2.15
